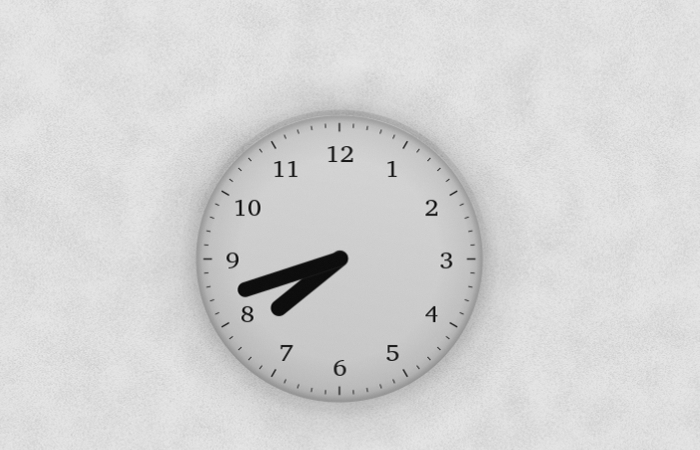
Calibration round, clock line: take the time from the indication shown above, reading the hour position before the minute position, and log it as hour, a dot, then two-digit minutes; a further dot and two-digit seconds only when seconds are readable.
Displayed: 7.42
